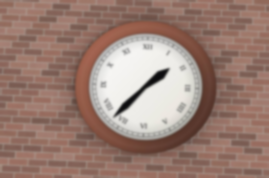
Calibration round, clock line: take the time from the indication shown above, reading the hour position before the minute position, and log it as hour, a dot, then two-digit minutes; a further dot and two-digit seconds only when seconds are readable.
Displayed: 1.37
